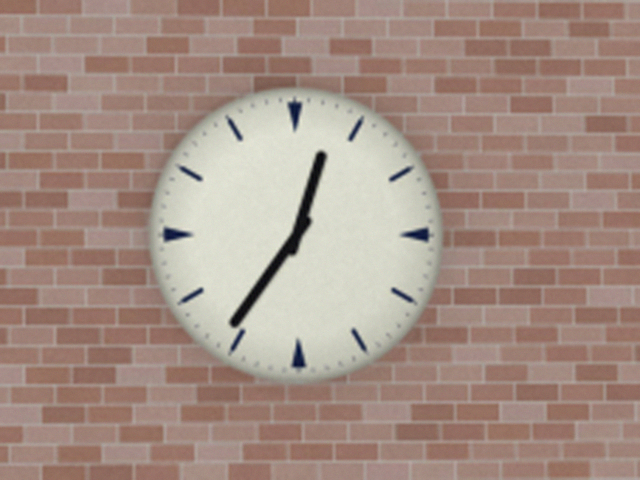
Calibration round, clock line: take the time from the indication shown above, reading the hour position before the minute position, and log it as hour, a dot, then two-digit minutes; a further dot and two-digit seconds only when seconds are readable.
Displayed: 12.36
